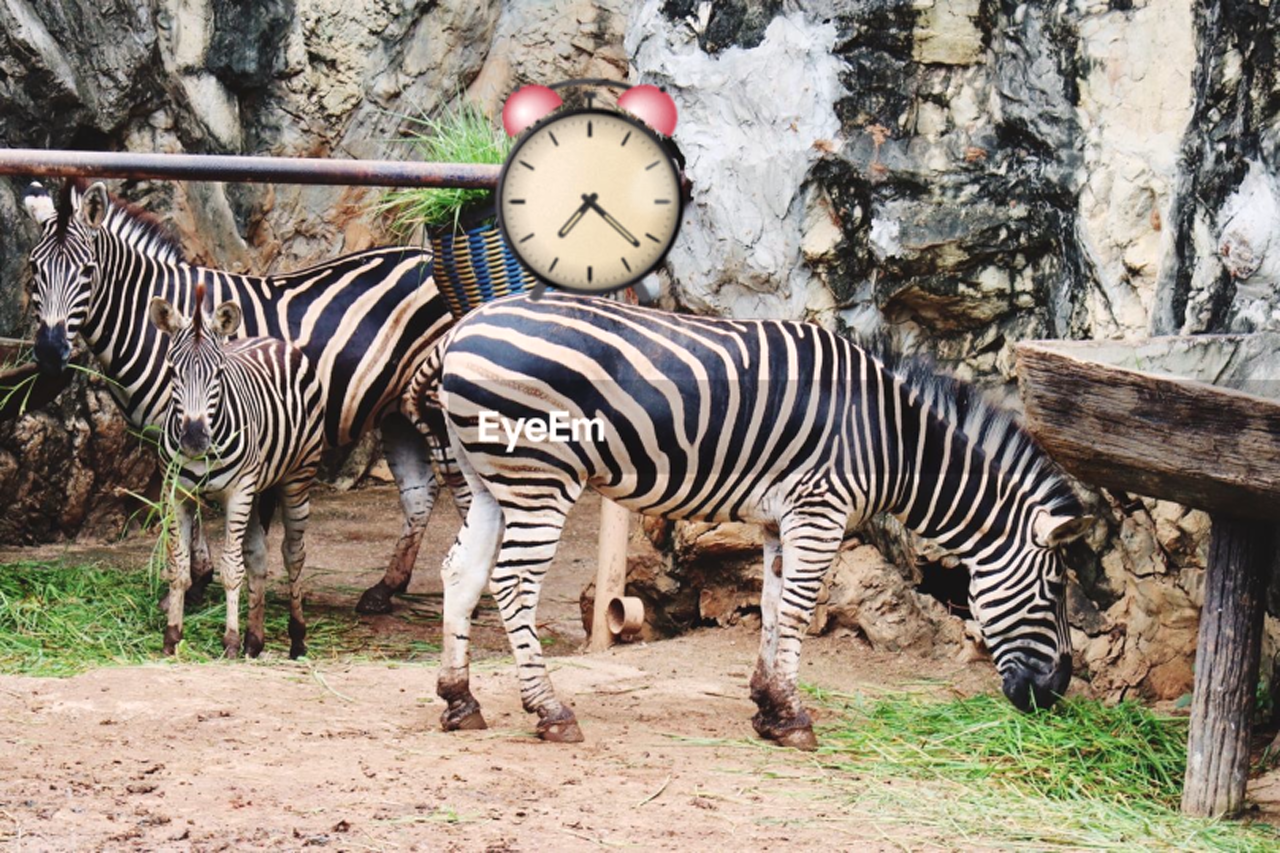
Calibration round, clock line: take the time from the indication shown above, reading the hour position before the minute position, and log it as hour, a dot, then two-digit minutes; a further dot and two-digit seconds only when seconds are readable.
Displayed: 7.22
